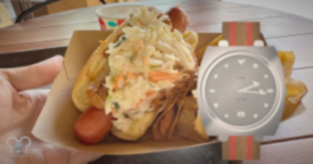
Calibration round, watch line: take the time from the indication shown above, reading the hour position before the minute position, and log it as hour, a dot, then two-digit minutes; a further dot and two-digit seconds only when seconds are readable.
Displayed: 2.16
